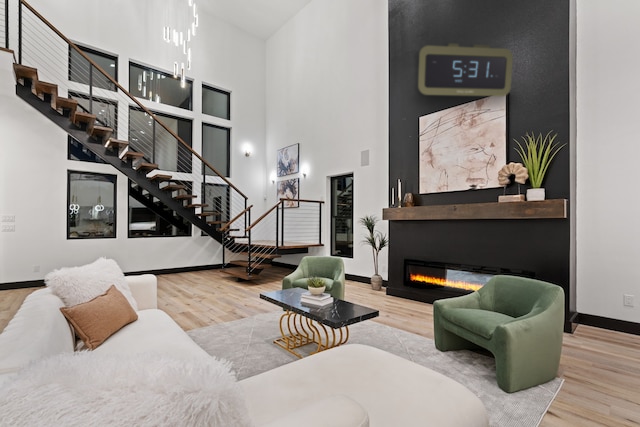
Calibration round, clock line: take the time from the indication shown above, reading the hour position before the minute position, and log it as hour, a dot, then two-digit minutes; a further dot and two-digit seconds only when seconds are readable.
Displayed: 5.31
